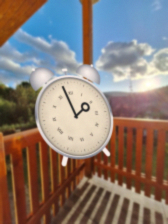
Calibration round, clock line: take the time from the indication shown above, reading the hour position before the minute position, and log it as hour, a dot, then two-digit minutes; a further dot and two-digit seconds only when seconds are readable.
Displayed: 1.58
